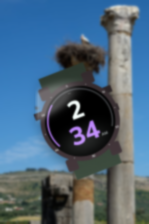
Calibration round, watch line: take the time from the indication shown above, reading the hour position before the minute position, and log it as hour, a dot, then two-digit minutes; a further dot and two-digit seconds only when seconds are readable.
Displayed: 2.34
